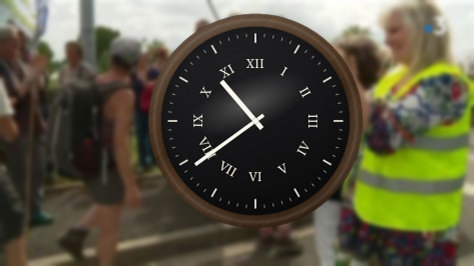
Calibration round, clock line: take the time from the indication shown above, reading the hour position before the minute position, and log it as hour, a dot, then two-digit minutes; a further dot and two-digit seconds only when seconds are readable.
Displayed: 10.39
